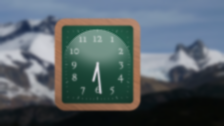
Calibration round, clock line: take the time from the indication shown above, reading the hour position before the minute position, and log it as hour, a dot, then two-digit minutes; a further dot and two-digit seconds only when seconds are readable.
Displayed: 6.29
